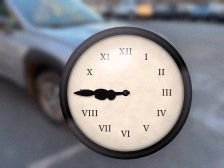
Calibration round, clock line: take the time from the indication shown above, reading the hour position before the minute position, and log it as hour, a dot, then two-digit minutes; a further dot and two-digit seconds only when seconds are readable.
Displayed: 8.45
